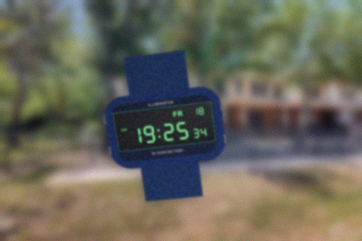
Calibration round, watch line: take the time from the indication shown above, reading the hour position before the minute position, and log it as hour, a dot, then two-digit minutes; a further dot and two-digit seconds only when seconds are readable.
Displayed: 19.25
